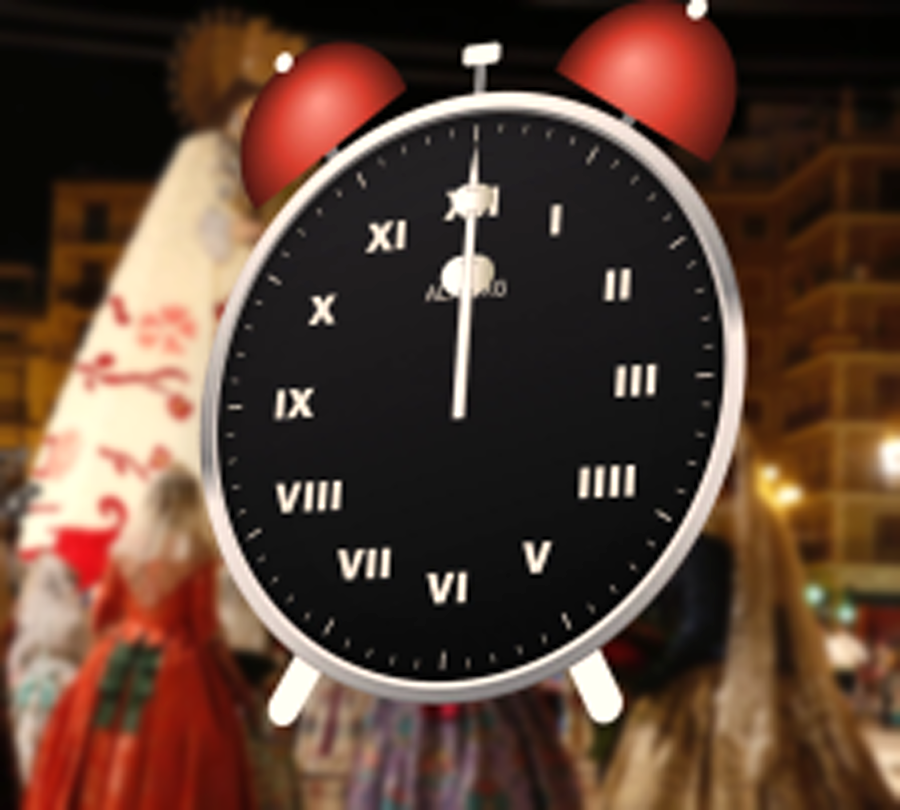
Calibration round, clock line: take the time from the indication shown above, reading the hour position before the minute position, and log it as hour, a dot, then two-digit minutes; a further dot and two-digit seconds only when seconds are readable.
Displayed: 12.00
